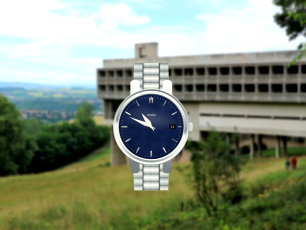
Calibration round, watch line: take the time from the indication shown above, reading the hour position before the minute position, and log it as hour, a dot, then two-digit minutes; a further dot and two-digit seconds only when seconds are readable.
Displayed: 10.49
